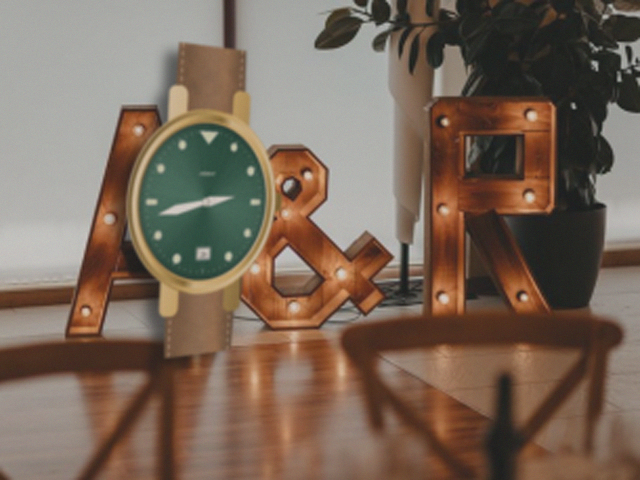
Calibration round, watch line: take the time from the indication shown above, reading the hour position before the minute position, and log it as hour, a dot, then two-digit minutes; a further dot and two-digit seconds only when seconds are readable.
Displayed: 2.43
